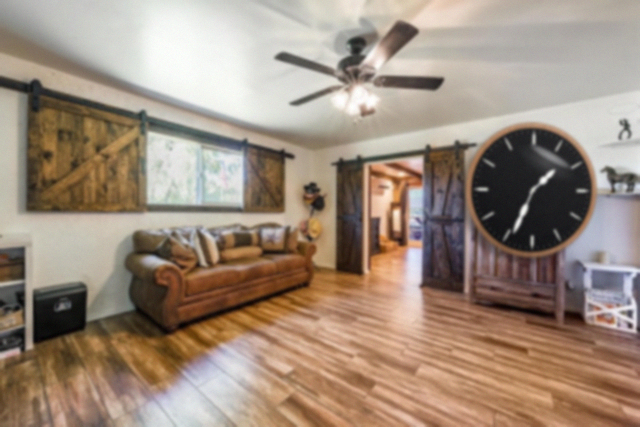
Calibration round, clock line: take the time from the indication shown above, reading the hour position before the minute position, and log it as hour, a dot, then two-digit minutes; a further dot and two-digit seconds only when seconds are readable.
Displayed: 1.34
